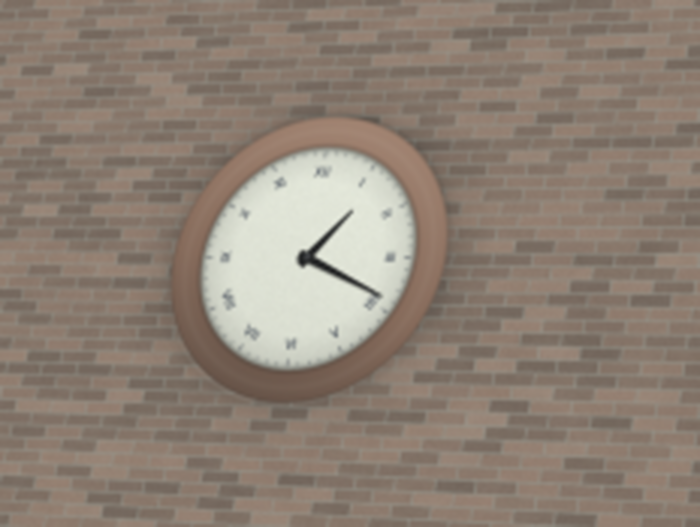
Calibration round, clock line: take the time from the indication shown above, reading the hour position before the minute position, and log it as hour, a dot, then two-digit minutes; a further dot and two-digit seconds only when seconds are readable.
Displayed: 1.19
